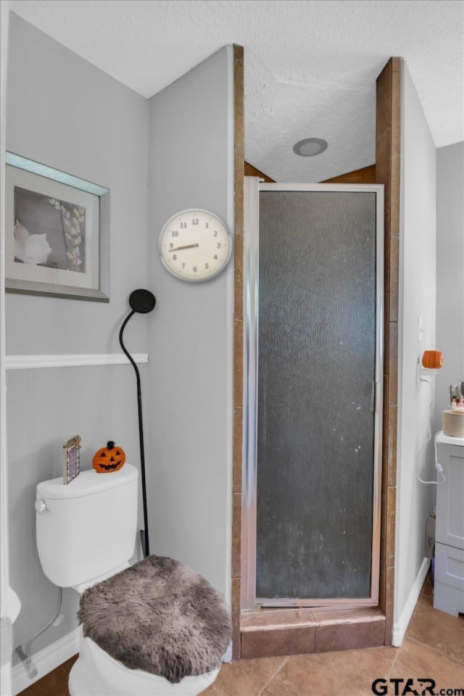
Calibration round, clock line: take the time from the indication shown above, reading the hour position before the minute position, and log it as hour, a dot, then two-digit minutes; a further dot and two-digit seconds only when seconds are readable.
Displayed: 8.43
